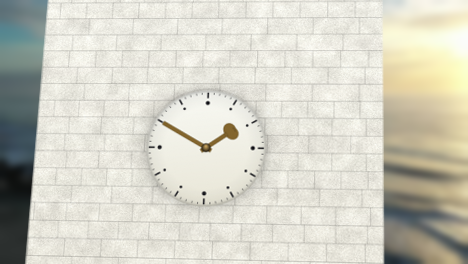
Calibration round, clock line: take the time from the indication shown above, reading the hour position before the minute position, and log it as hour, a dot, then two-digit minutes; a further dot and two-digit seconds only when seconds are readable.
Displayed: 1.50
